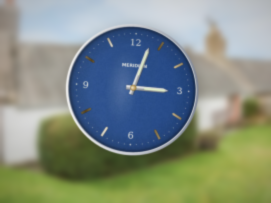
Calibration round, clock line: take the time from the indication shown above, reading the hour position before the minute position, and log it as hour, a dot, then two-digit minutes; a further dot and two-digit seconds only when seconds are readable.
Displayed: 3.03
